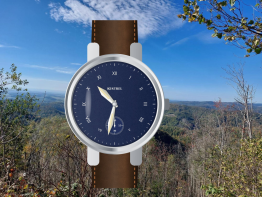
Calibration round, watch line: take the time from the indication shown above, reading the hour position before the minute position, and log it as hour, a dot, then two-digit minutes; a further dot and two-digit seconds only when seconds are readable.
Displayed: 10.32
